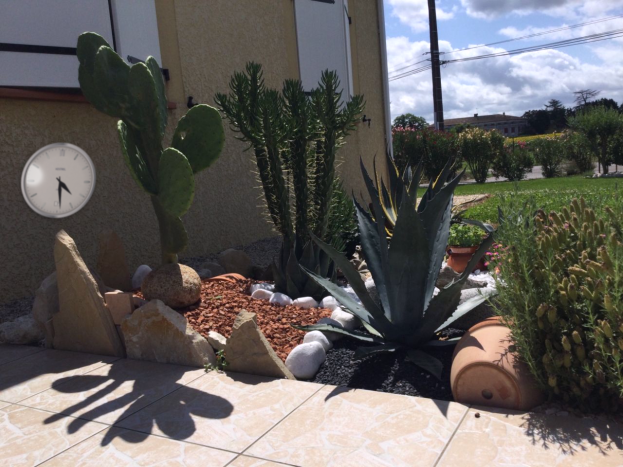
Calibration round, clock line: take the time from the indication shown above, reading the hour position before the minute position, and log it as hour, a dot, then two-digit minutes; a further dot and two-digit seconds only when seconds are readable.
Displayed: 4.29
